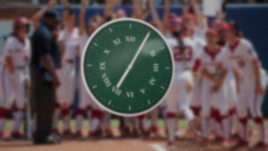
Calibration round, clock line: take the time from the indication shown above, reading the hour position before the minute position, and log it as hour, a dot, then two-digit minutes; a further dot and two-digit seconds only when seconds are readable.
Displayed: 7.05
